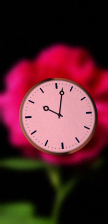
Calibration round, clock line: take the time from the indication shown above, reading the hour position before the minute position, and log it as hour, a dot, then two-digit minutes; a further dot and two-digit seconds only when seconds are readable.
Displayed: 10.02
